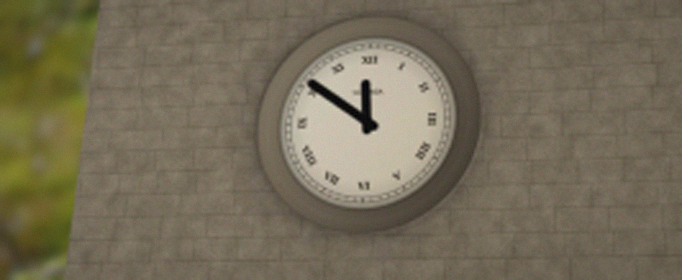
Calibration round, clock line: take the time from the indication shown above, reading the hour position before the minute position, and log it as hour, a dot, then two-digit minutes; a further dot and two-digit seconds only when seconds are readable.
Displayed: 11.51
